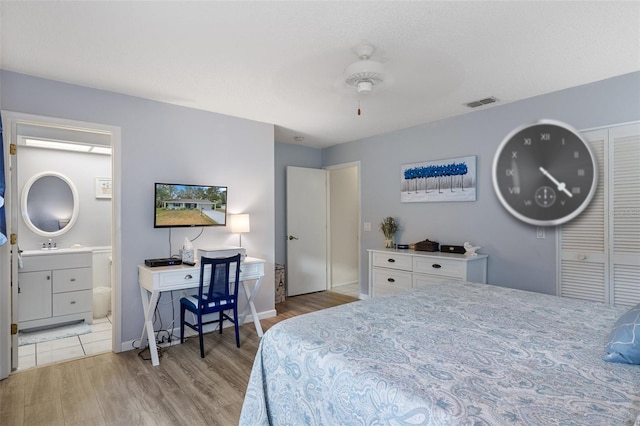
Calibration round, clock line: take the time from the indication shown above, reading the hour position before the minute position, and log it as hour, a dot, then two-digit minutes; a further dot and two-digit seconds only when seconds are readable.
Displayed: 4.22
